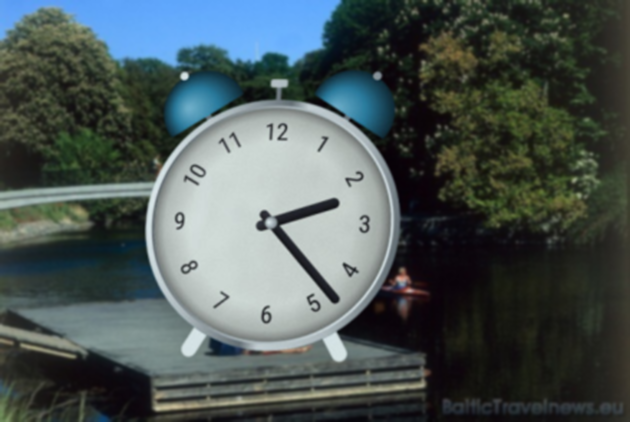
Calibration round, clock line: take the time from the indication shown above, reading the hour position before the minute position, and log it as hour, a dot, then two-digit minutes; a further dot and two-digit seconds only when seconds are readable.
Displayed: 2.23
